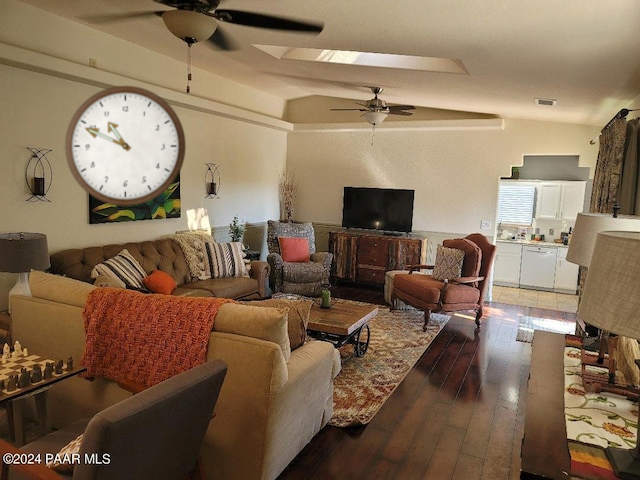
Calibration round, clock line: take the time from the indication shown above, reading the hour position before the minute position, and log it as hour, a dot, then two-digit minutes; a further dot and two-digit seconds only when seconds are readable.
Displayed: 10.49
